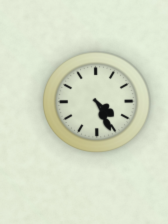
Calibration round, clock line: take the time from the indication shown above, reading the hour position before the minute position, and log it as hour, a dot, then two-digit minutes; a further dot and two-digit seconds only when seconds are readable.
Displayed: 4.26
